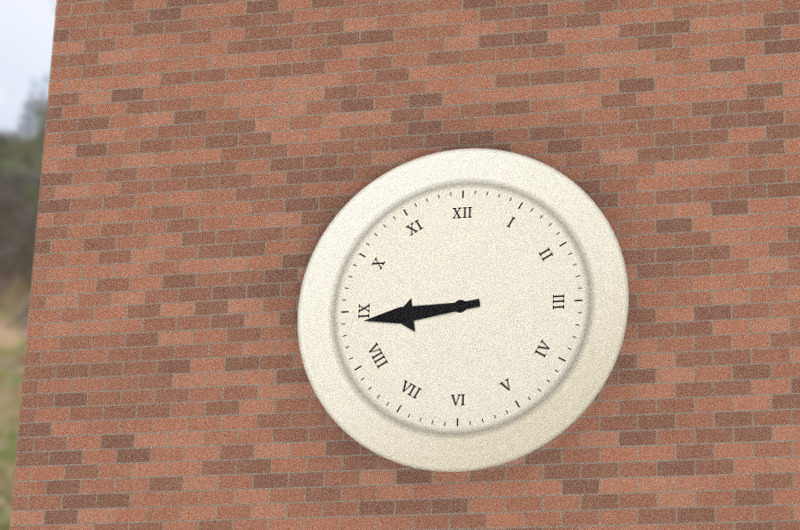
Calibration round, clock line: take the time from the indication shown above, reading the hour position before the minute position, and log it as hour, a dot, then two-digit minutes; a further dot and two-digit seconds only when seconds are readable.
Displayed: 8.44
